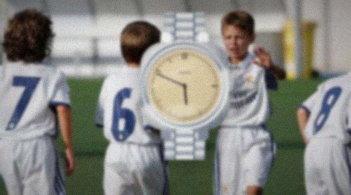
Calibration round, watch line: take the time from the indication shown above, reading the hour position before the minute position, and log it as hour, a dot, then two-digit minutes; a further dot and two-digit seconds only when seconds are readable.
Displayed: 5.49
